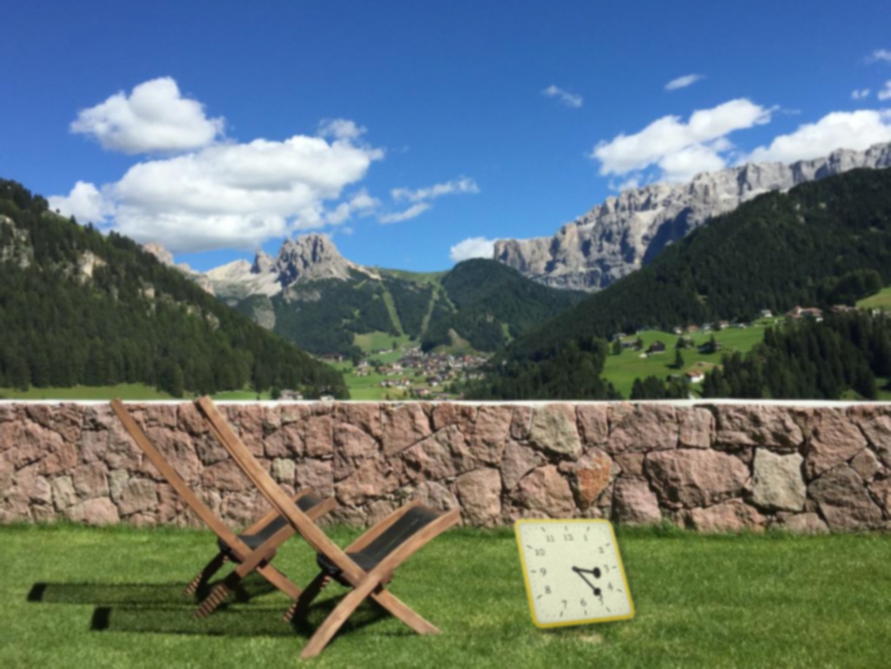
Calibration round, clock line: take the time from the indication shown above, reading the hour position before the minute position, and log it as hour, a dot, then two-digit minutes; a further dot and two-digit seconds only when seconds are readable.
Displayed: 3.24
